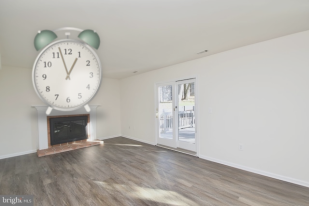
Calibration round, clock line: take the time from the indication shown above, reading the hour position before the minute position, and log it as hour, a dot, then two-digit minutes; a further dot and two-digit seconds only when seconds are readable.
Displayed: 12.57
